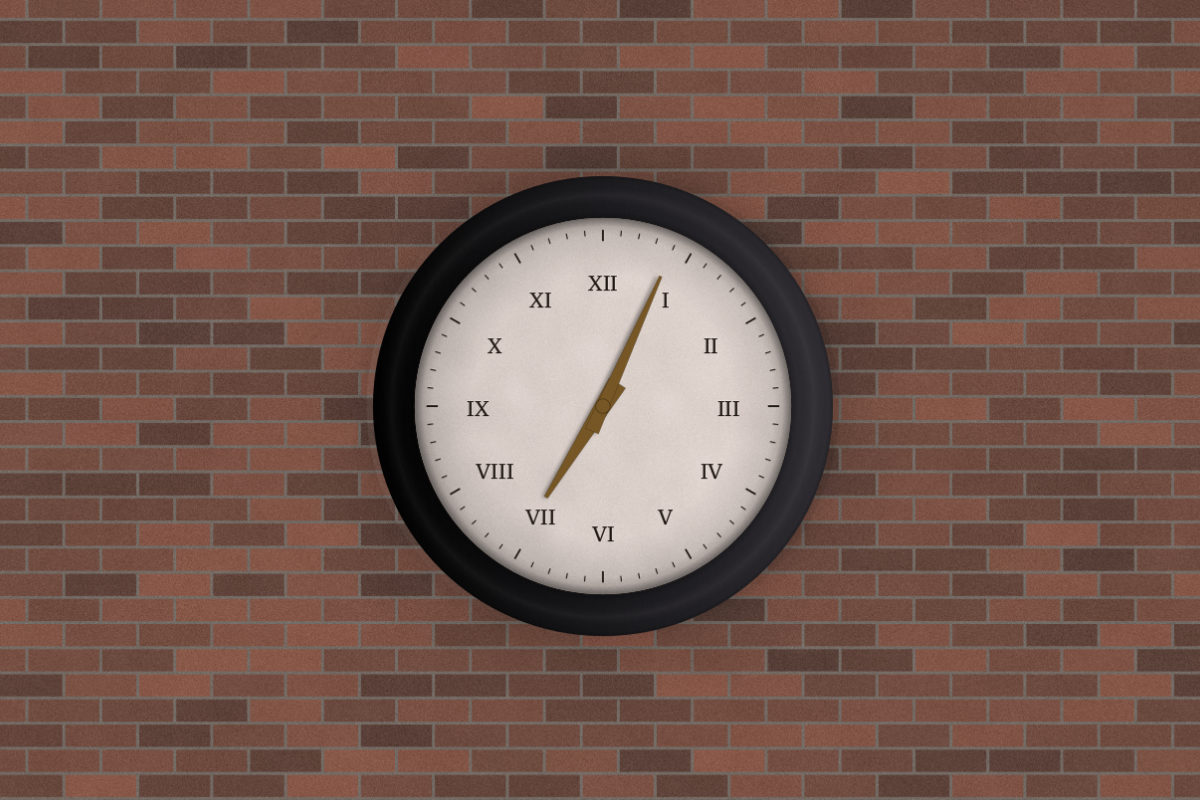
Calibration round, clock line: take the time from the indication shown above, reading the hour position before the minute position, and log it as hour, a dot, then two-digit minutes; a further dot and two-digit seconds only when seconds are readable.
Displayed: 7.04
